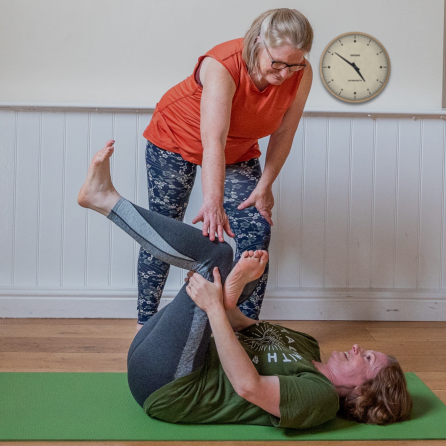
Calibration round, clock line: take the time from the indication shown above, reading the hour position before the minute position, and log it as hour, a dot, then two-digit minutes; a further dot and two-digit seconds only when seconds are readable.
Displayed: 4.51
